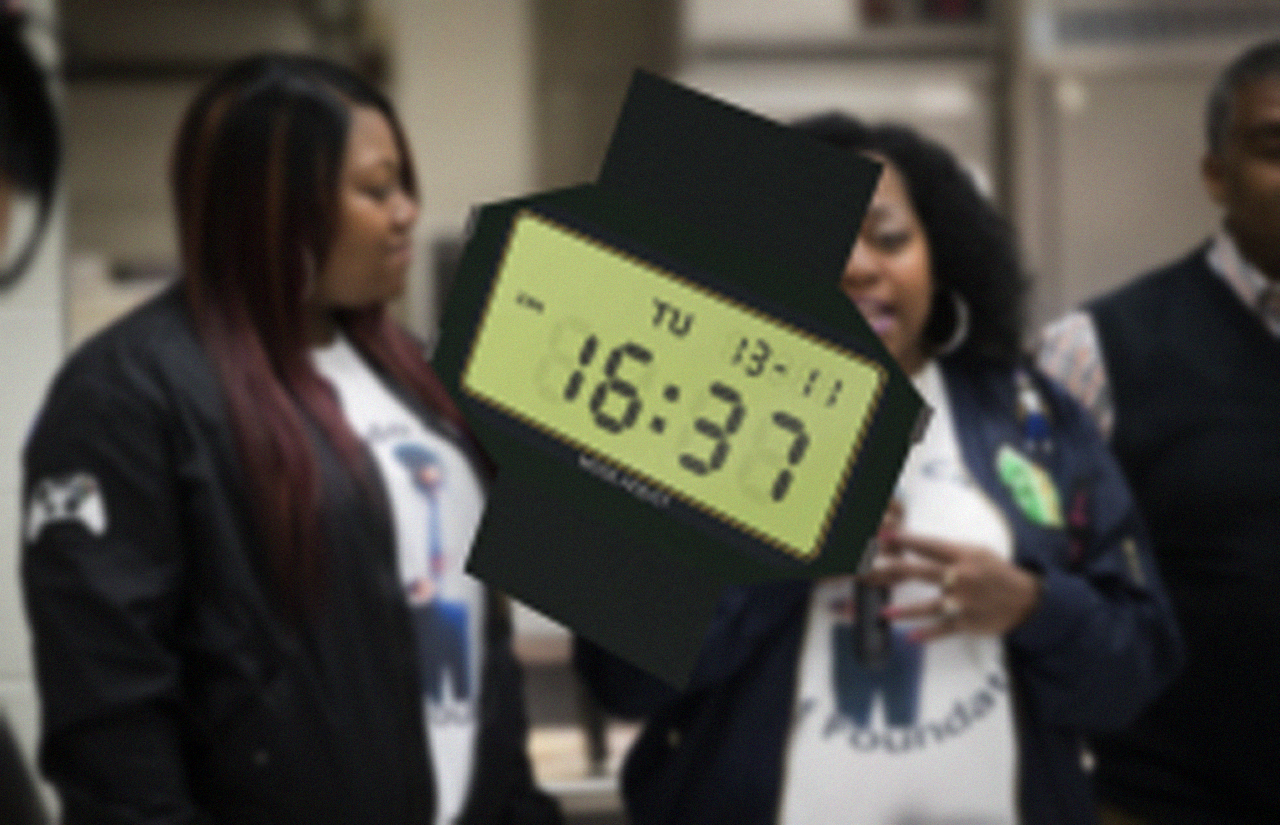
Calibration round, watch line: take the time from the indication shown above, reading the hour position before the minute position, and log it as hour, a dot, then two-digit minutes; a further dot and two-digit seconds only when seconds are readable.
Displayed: 16.37
